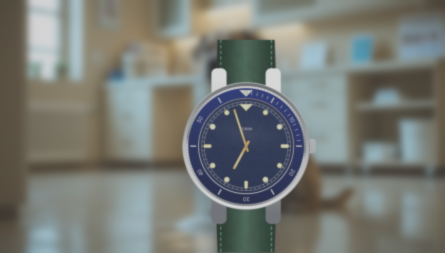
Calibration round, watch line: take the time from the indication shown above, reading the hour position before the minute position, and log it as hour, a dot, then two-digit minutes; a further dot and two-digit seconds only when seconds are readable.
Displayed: 6.57
